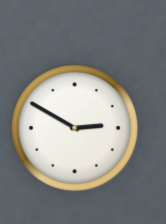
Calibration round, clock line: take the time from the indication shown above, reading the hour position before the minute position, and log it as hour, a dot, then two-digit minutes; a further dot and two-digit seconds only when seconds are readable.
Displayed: 2.50
